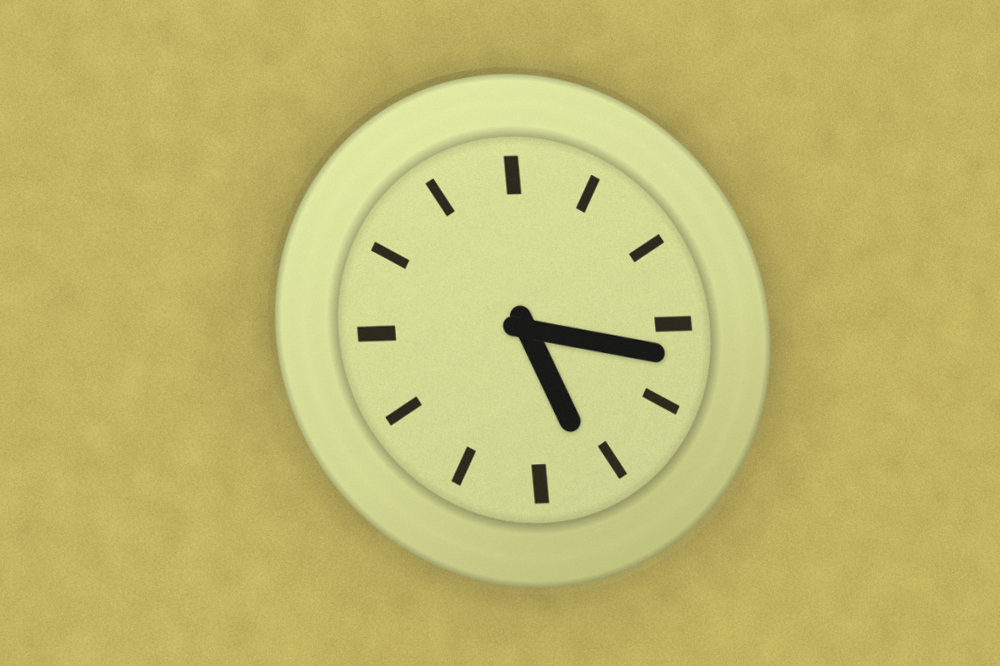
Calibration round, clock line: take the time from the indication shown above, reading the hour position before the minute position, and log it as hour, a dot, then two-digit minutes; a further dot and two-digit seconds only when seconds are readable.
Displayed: 5.17
